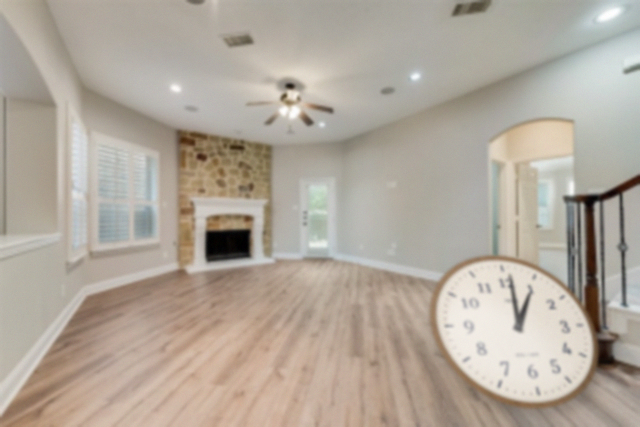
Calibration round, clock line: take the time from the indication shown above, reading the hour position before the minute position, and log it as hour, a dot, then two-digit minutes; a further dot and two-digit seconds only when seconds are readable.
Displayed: 1.01
